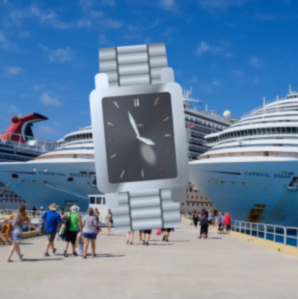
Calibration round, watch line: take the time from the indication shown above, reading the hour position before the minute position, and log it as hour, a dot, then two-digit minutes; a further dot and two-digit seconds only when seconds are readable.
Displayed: 3.57
